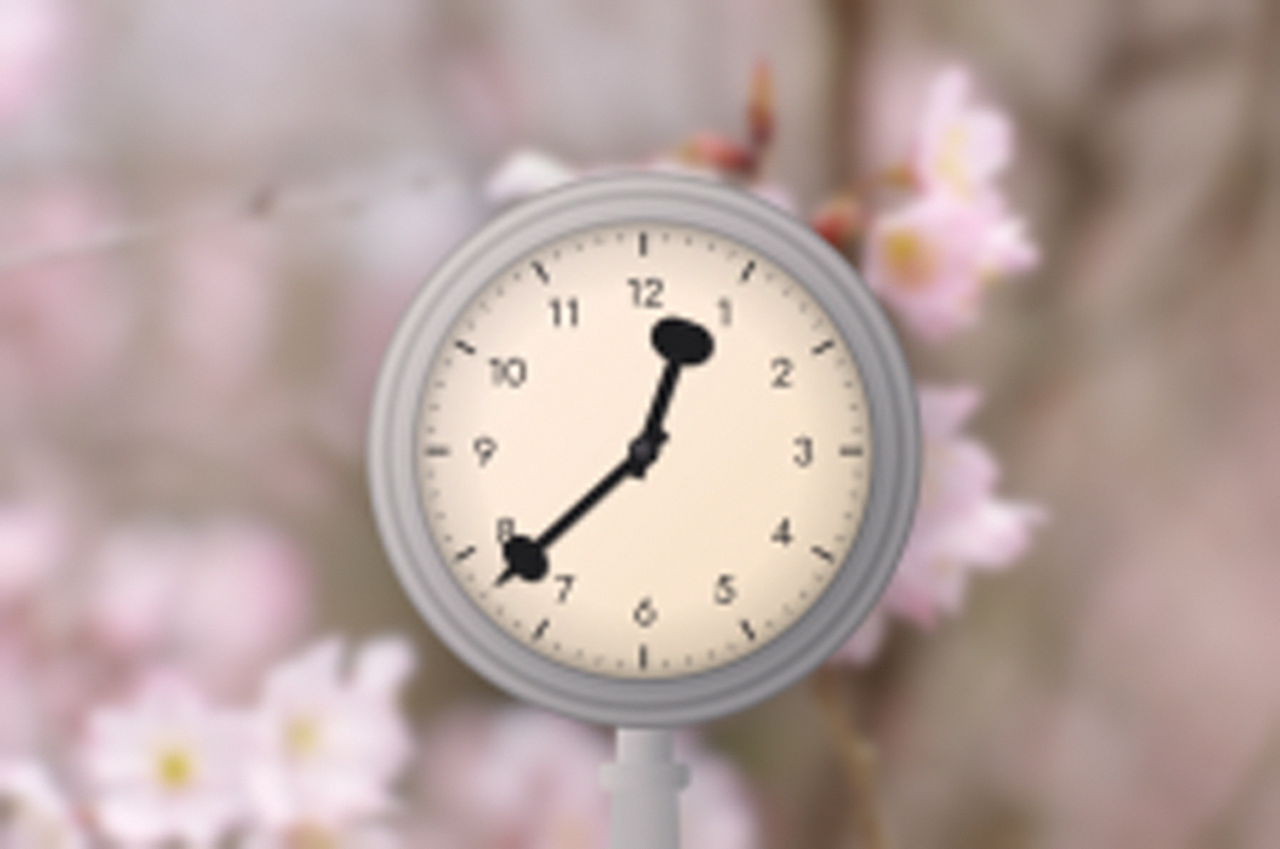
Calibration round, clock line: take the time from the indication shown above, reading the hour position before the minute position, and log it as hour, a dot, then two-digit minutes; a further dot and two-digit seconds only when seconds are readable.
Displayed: 12.38
